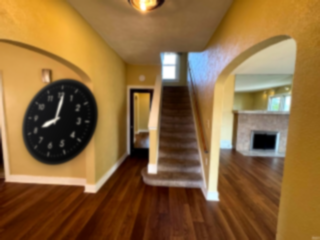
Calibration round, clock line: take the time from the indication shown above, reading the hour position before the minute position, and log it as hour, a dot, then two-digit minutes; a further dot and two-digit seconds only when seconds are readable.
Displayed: 8.01
